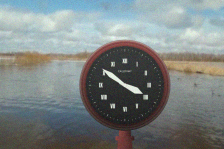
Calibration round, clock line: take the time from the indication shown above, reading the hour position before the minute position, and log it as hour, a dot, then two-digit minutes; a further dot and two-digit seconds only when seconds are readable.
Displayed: 3.51
